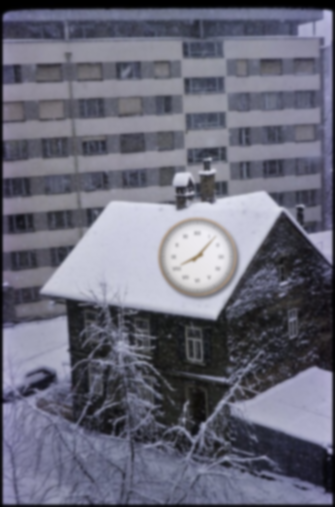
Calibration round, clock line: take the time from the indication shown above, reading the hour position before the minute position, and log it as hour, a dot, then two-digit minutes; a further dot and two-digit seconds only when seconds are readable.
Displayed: 8.07
